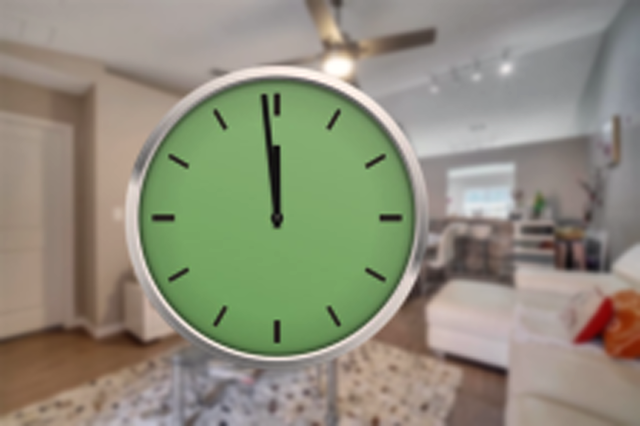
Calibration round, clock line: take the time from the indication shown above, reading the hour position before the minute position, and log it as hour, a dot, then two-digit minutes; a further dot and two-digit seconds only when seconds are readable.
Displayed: 11.59
